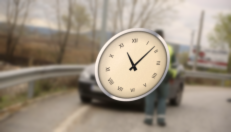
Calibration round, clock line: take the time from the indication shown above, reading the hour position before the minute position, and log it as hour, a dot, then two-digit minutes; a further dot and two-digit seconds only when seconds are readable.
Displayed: 11.08
